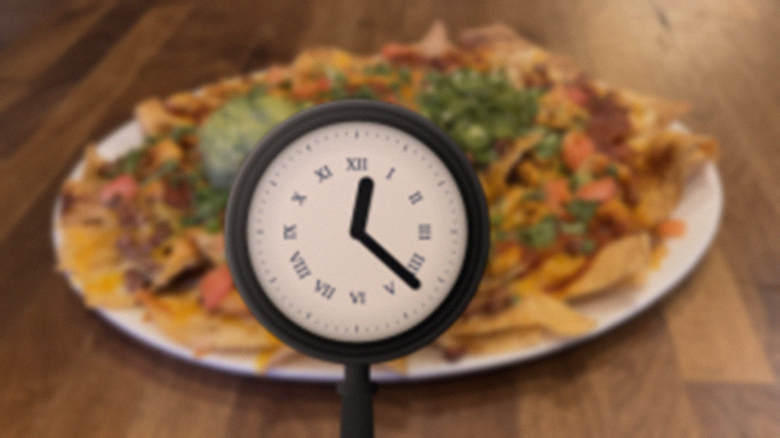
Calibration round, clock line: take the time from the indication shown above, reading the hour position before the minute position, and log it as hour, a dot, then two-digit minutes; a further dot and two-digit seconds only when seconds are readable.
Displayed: 12.22
